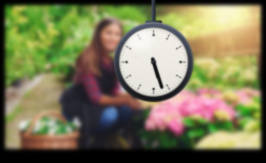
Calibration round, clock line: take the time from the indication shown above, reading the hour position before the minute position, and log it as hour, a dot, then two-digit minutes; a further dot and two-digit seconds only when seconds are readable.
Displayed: 5.27
